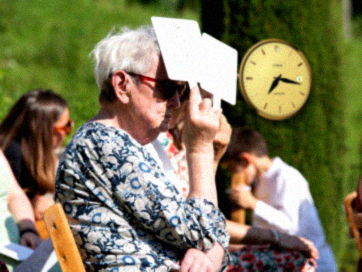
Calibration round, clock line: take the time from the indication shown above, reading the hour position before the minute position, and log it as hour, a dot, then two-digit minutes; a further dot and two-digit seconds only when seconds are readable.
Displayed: 7.17
